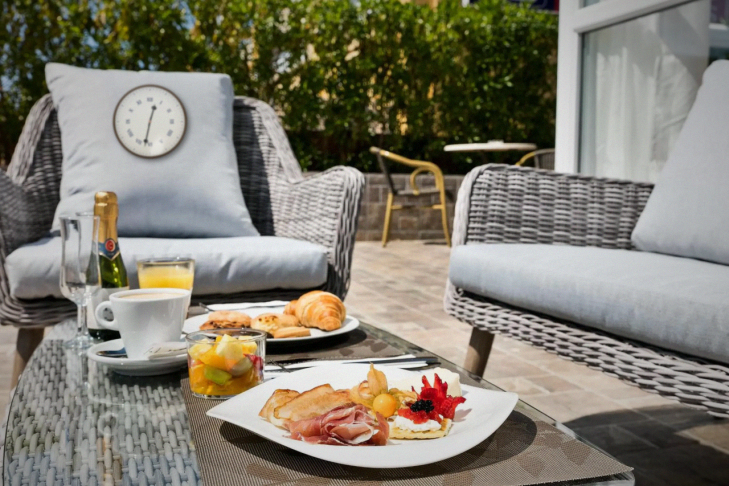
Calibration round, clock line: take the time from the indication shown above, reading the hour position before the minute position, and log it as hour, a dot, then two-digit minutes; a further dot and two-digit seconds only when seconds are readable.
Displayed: 12.32
